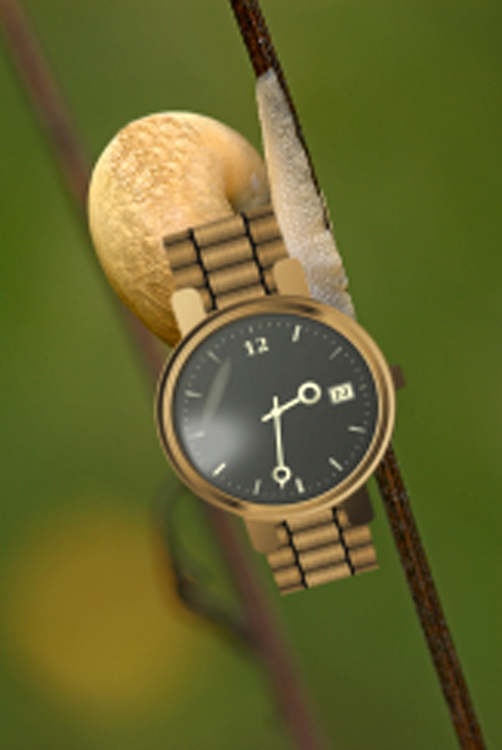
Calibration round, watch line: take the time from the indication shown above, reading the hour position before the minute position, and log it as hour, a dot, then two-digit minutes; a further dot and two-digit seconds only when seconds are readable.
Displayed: 2.32
